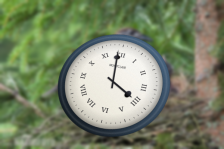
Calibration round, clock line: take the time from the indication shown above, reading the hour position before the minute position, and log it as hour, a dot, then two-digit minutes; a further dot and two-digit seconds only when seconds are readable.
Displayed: 3.59
